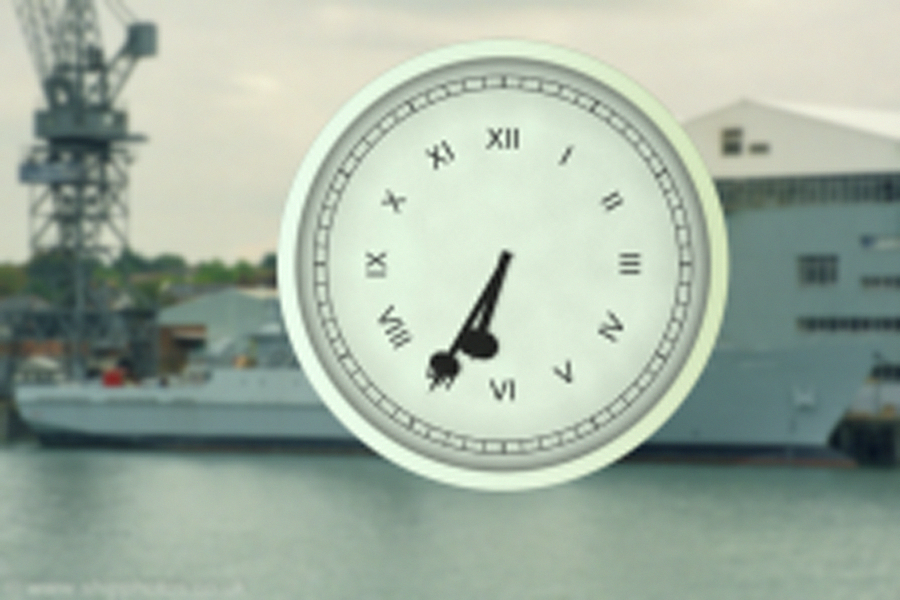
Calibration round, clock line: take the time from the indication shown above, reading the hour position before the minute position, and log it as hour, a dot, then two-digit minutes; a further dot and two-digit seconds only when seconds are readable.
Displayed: 6.35
